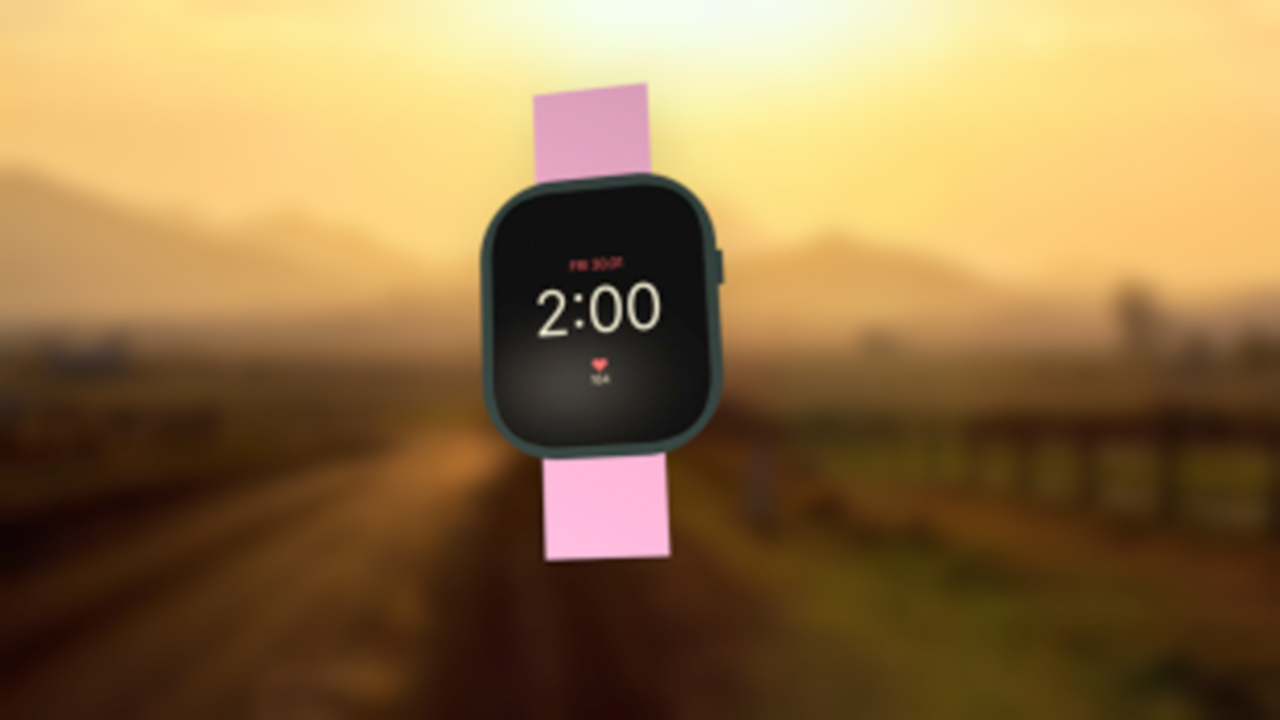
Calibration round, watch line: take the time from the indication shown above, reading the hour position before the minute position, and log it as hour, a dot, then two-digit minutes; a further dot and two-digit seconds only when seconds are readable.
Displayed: 2.00
